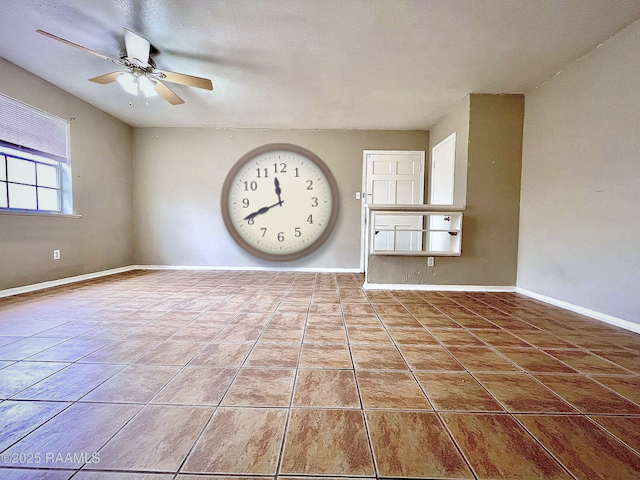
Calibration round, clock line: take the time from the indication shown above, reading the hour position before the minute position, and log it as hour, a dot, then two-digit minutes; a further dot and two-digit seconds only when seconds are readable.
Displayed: 11.41
